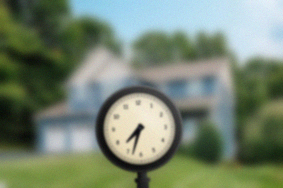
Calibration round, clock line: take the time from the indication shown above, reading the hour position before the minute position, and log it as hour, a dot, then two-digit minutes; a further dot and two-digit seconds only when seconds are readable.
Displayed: 7.33
